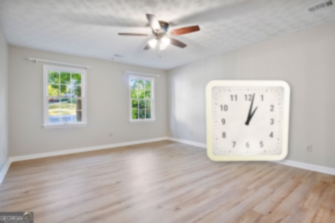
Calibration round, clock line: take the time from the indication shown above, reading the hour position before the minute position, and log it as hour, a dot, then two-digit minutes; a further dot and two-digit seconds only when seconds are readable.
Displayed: 1.02
